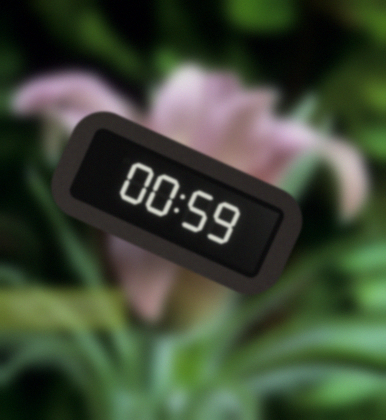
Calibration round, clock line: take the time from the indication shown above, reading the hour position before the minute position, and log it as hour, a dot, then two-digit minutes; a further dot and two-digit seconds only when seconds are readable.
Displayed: 0.59
